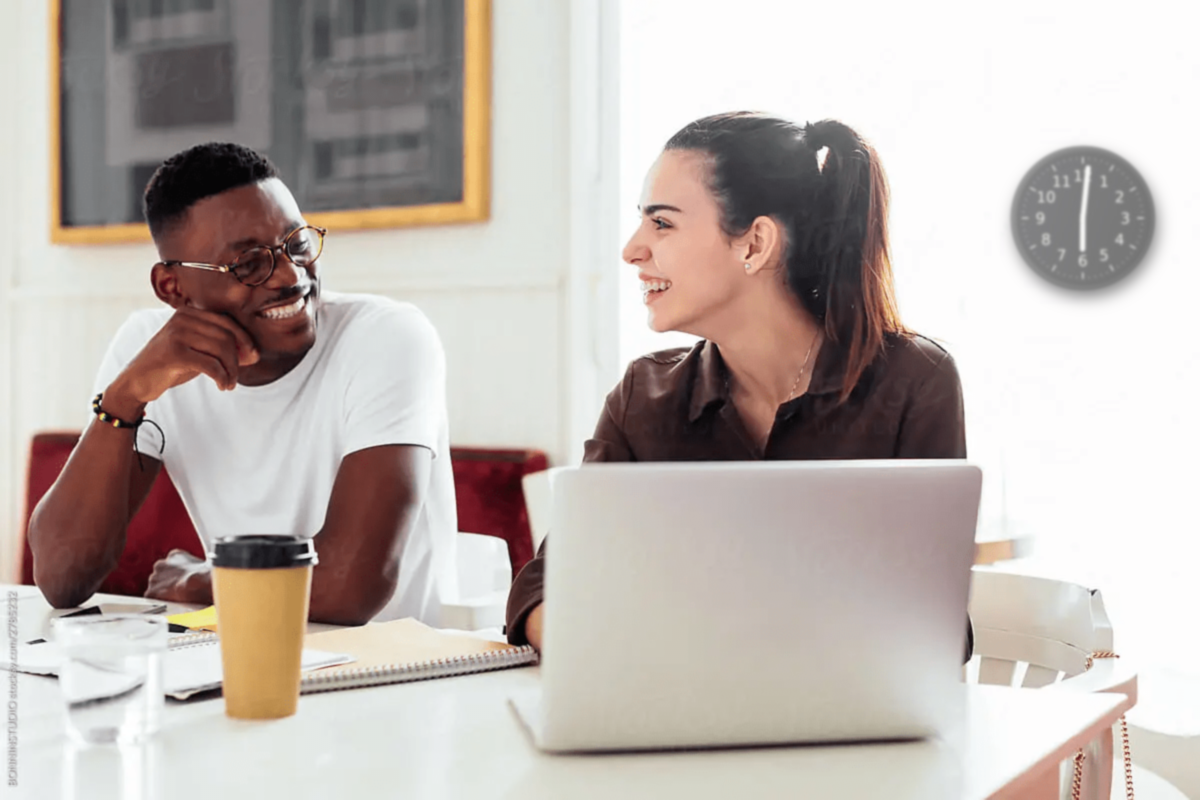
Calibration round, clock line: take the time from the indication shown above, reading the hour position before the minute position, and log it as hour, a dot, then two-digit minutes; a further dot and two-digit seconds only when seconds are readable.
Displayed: 6.01
